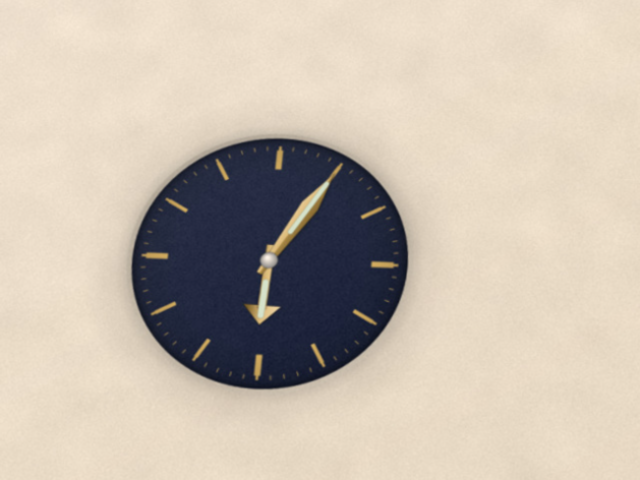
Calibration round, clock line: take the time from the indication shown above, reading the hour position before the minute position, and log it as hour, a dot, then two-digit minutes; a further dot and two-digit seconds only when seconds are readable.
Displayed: 6.05
